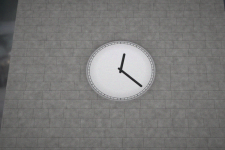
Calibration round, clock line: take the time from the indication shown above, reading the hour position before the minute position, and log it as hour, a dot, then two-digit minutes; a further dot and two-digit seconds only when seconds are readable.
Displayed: 12.22
